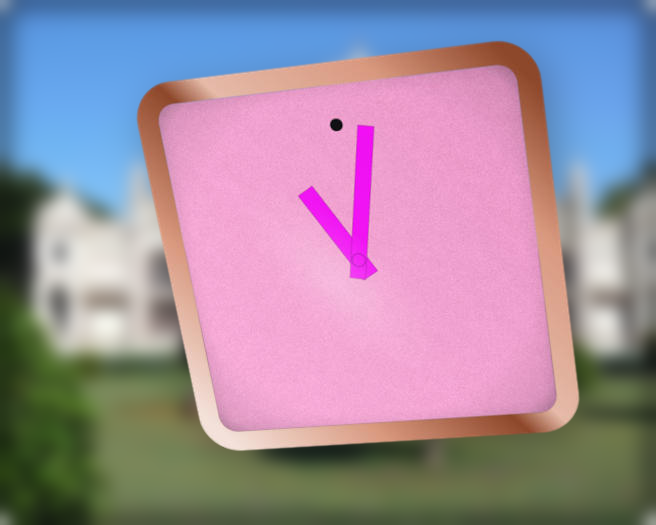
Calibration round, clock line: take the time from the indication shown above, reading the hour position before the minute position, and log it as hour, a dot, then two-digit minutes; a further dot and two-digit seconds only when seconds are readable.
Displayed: 11.02
